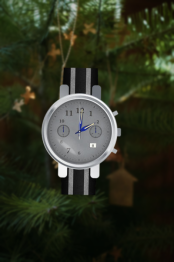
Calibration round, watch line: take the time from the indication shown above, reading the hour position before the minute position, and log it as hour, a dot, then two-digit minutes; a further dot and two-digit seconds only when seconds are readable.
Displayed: 2.01
